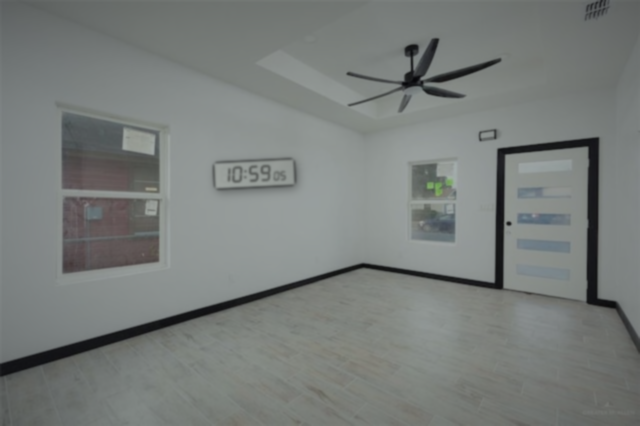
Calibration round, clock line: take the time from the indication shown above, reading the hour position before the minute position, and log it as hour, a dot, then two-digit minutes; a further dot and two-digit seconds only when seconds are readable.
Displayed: 10.59
